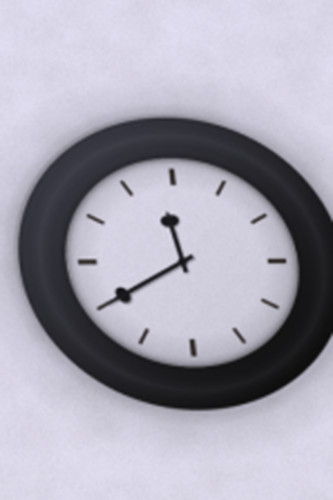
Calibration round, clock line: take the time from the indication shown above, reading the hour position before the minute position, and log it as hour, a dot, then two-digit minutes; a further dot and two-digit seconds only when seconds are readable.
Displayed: 11.40
